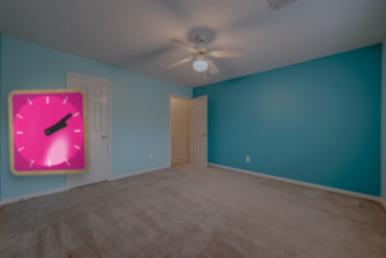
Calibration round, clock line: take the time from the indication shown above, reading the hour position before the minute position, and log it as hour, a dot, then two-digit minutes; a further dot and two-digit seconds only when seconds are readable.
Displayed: 2.09
